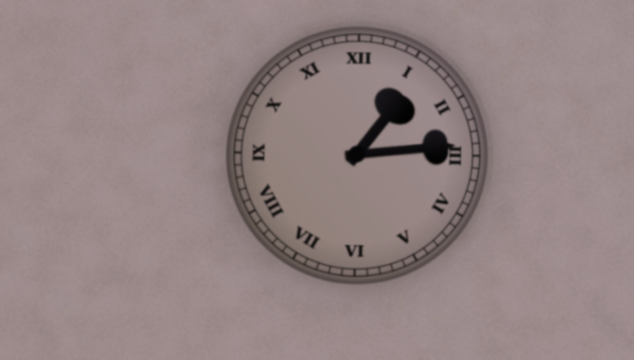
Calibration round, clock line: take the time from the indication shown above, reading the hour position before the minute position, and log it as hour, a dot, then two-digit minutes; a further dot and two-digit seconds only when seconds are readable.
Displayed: 1.14
